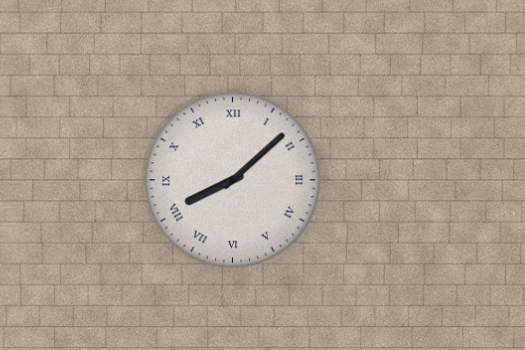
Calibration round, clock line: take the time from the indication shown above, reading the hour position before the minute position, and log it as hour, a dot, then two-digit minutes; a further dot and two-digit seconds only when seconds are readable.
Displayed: 8.08
